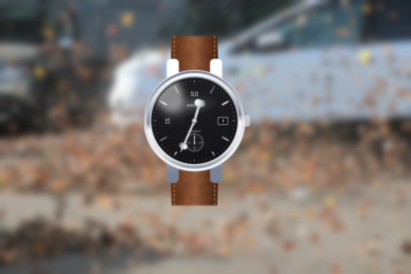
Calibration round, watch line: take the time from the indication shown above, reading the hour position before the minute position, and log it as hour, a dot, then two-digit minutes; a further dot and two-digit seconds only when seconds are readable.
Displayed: 12.34
